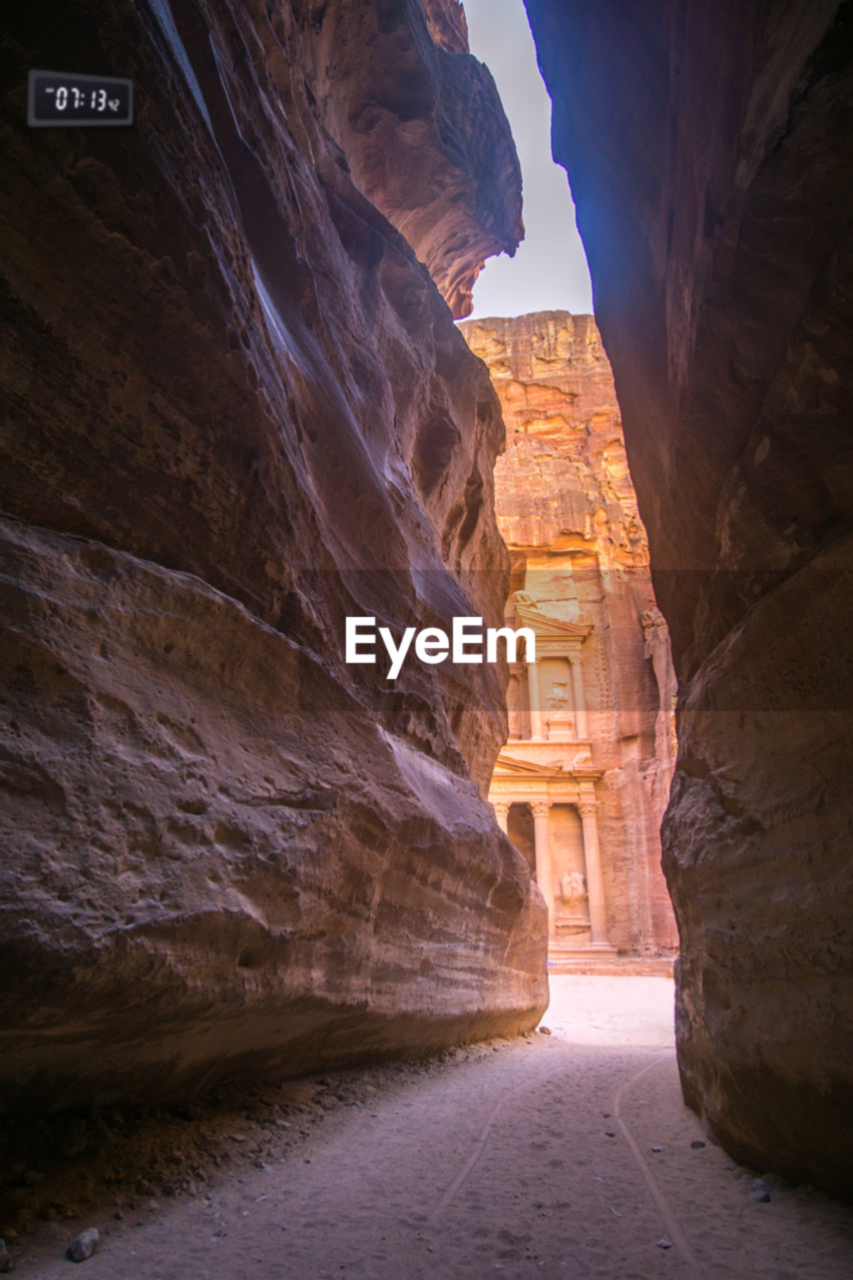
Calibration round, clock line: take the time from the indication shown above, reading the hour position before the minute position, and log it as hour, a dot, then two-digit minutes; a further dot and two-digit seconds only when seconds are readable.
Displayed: 7.13
